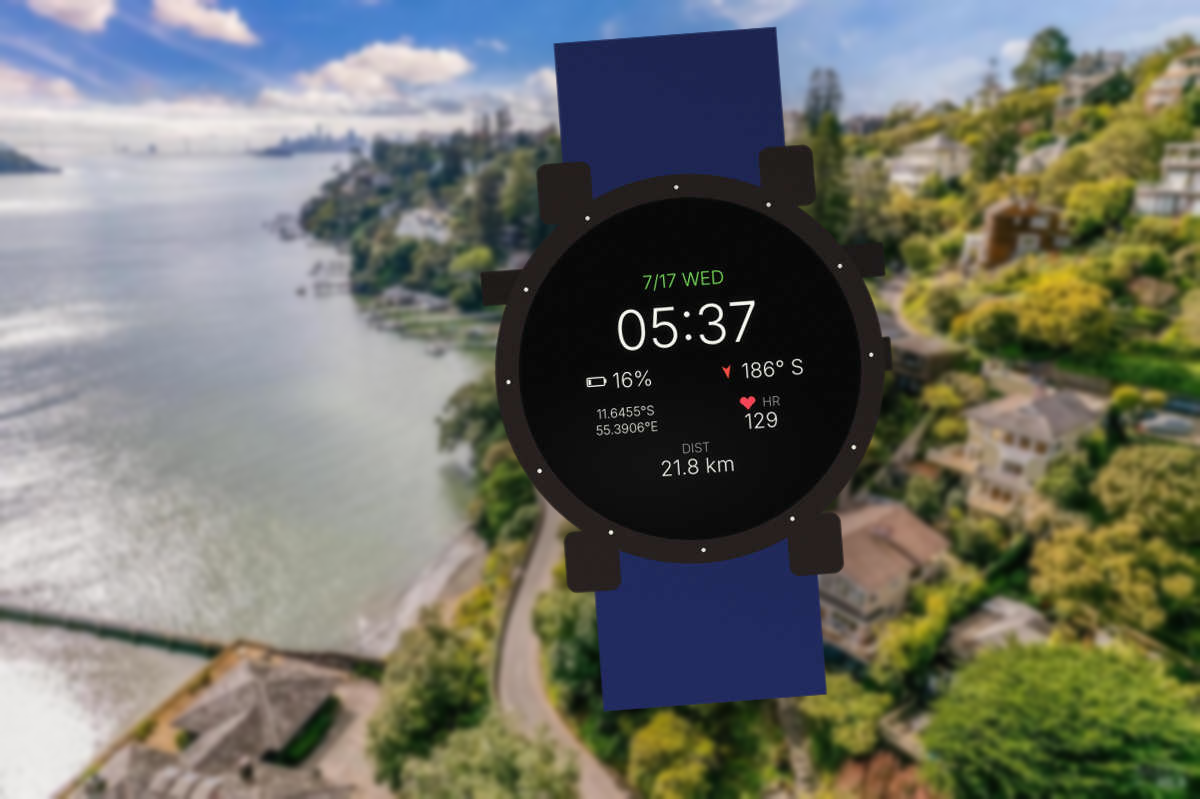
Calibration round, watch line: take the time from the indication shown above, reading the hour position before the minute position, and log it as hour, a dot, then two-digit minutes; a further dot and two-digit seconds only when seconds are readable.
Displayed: 5.37
